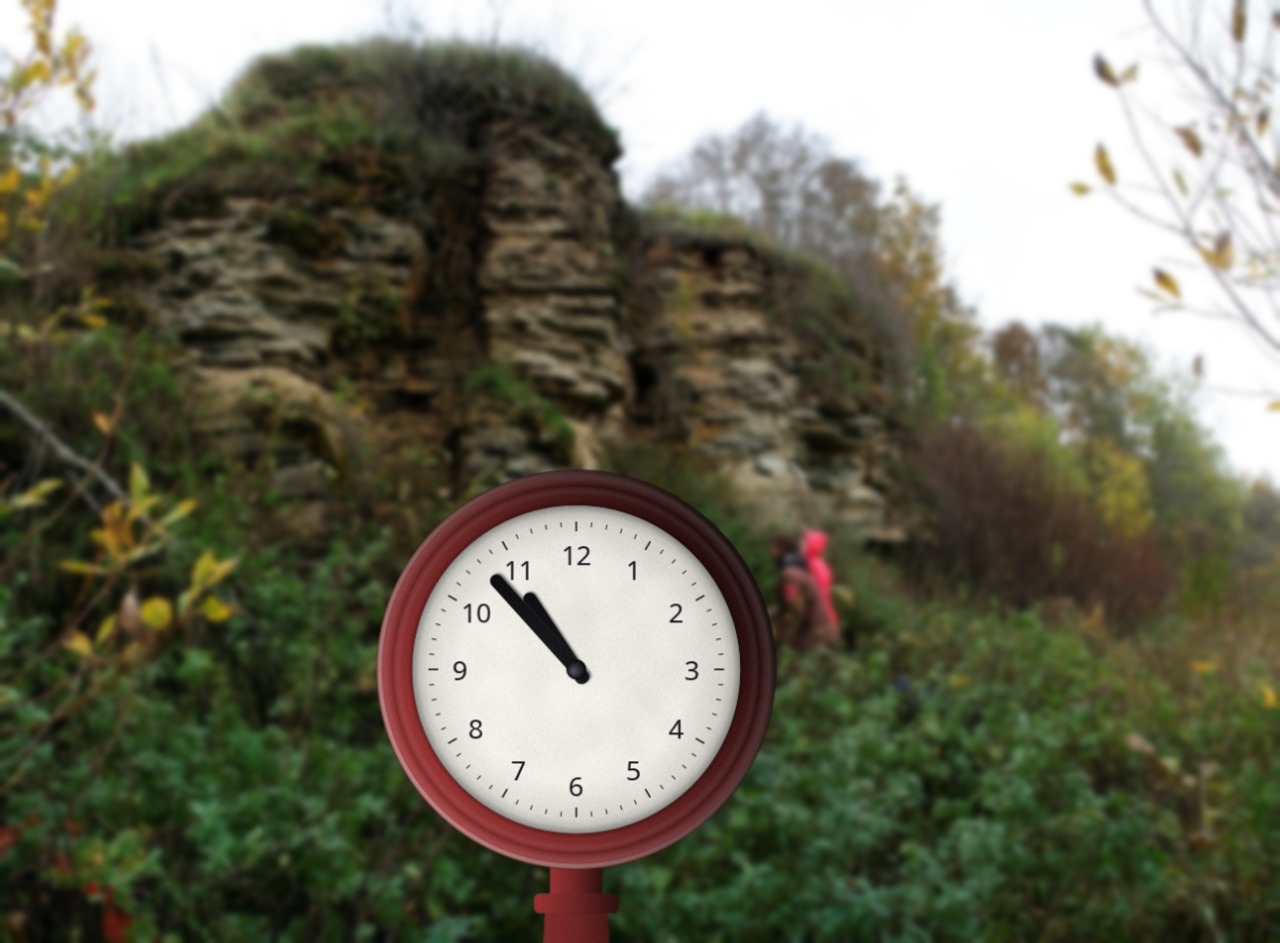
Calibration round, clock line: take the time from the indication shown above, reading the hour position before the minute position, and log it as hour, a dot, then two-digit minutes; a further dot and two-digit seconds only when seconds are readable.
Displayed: 10.53
